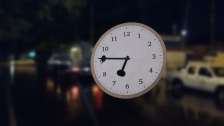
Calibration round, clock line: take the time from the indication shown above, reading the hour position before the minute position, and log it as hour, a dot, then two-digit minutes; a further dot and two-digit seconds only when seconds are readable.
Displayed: 6.46
